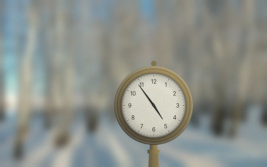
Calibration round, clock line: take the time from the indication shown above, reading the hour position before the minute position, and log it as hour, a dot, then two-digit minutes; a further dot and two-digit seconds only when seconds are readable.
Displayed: 4.54
